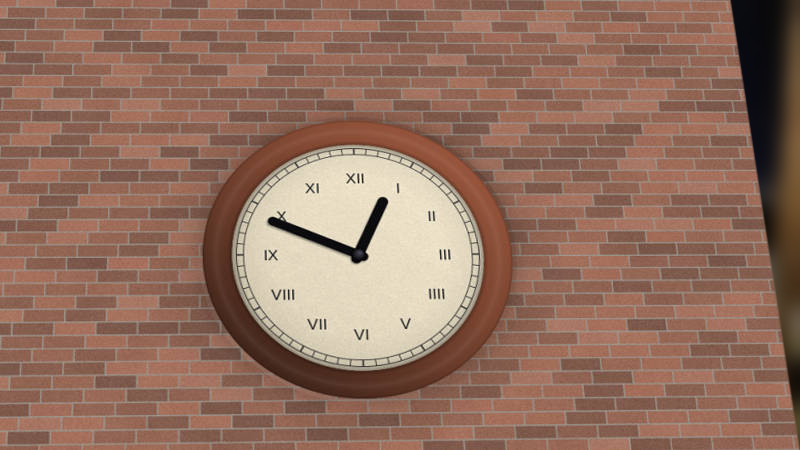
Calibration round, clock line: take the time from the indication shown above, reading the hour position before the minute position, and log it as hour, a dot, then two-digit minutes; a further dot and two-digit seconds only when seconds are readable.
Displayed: 12.49
